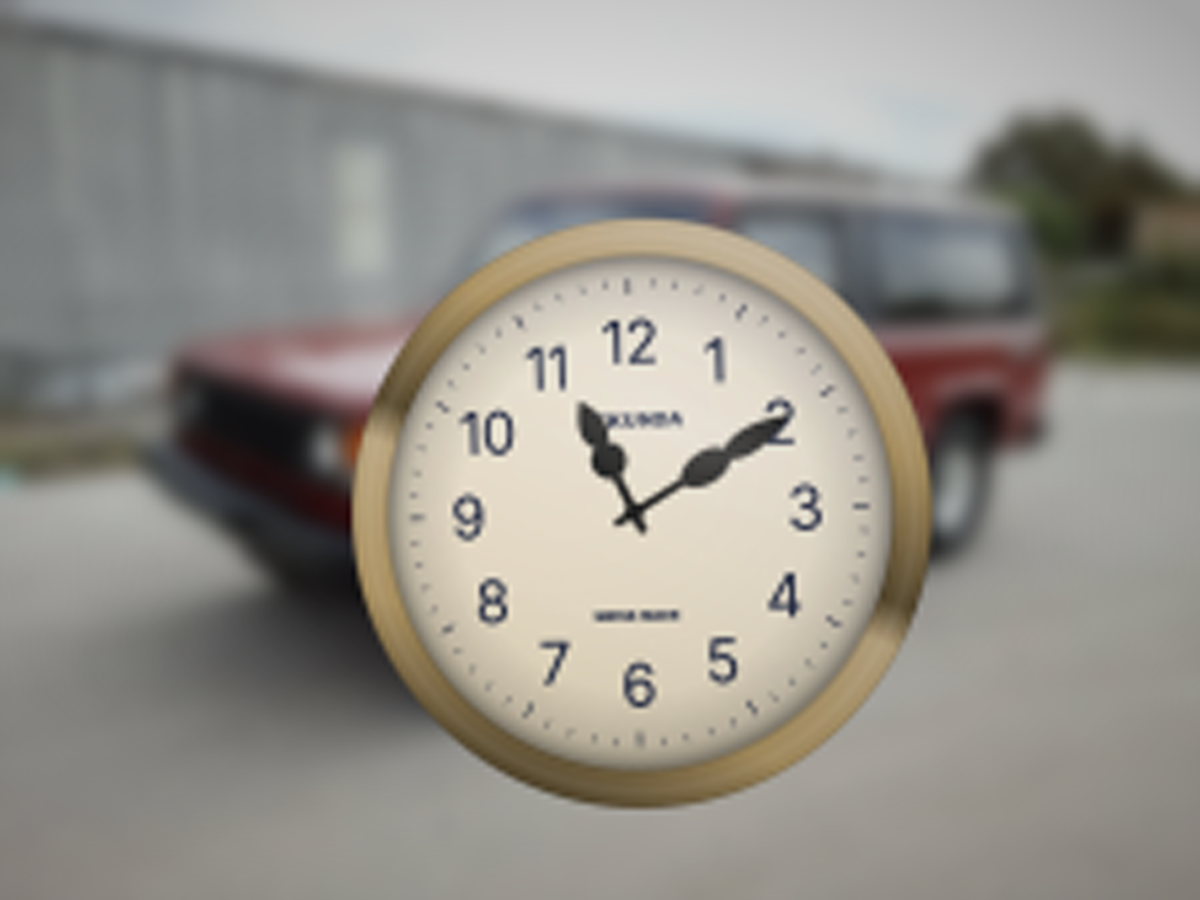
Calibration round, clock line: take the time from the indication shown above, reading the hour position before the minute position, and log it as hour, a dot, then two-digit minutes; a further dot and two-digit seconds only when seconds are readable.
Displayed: 11.10
